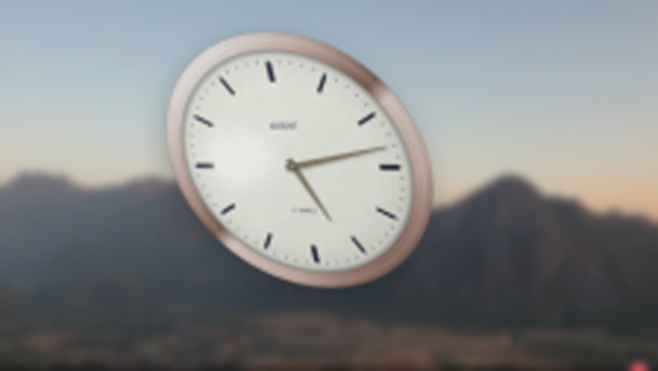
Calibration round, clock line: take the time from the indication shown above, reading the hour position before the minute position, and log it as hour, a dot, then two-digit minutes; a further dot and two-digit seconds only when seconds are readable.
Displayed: 5.13
